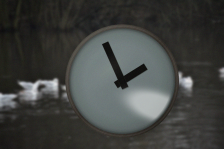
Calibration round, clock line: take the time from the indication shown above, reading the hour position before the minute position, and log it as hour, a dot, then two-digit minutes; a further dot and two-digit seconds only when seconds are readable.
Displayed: 1.56
